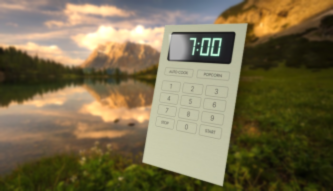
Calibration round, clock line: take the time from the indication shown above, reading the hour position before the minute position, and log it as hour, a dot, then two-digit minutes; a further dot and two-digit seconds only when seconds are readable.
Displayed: 7.00
